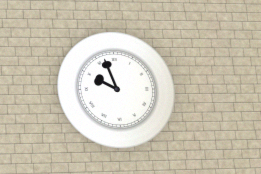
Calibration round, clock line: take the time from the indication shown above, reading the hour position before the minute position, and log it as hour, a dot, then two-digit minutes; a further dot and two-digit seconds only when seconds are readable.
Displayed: 9.57
